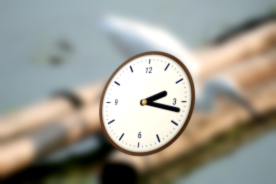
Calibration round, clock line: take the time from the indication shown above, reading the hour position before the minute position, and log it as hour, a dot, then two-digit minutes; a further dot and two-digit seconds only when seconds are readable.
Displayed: 2.17
